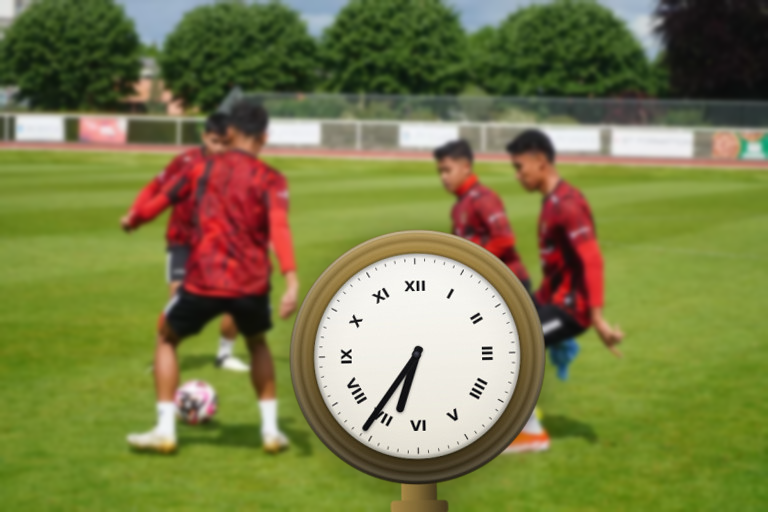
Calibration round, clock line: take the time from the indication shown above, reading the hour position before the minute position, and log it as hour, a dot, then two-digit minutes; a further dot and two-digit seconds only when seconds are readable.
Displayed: 6.36
